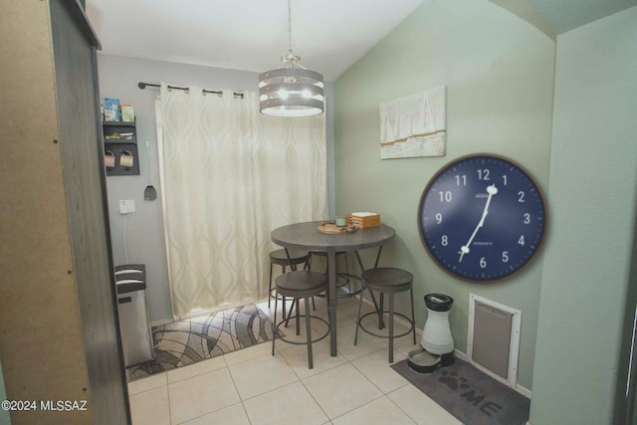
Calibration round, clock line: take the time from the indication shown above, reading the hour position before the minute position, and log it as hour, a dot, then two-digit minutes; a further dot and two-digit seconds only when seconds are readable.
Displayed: 12.35
